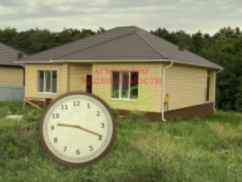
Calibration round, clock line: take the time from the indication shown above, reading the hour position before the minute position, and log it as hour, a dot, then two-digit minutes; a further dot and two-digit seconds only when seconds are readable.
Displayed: 9.19
